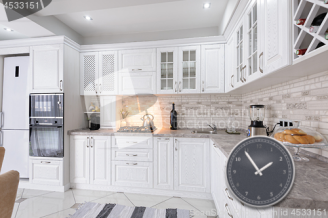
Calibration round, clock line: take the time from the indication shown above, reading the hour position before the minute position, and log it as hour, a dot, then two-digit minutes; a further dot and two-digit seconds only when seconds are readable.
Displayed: 1.54
